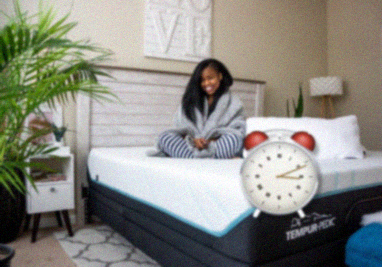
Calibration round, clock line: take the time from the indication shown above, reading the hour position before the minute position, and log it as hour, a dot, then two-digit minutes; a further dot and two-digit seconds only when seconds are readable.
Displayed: 3.11
